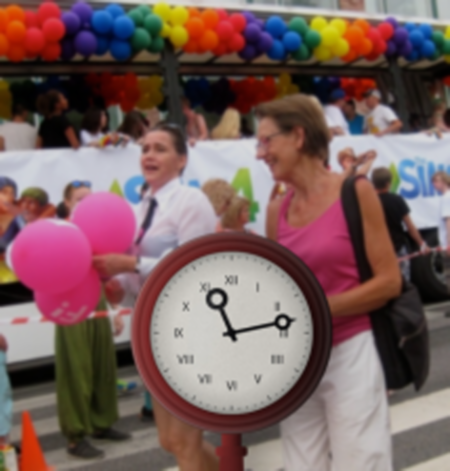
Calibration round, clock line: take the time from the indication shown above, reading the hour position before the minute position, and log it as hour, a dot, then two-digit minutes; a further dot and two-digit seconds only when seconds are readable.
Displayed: 11.13
